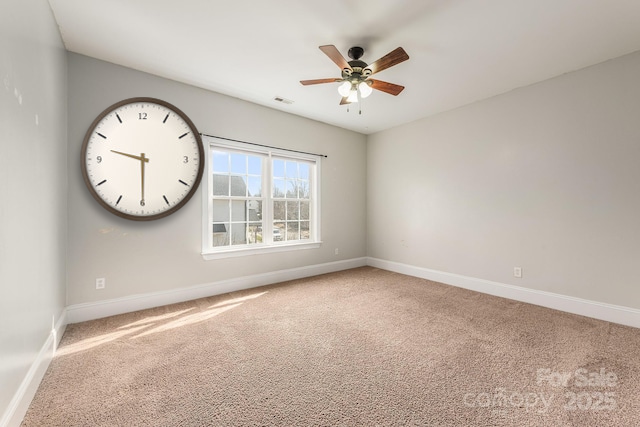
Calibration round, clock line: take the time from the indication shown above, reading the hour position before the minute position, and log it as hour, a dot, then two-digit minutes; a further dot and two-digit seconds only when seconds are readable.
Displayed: 9.30
